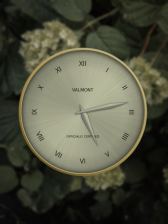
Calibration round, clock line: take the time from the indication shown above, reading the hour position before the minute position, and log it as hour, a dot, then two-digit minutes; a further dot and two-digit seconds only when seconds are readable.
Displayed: 5.13
